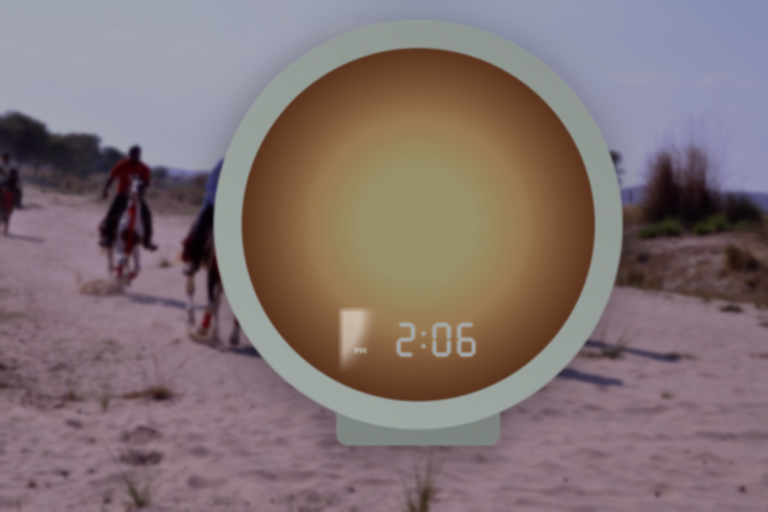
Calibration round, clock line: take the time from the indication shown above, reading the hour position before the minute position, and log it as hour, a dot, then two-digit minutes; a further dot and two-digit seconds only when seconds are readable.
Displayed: 2.06
